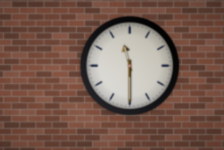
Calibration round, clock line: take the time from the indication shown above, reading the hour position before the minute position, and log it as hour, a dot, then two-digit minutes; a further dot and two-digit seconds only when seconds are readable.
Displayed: 11.30
